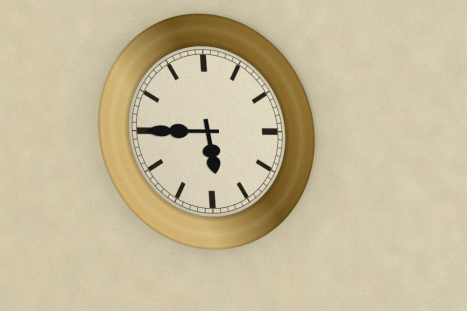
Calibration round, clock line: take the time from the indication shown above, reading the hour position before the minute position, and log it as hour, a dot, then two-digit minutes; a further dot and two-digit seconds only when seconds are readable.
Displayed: 5.45
